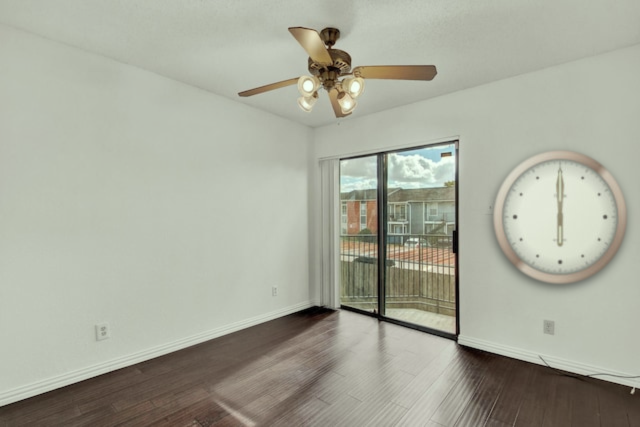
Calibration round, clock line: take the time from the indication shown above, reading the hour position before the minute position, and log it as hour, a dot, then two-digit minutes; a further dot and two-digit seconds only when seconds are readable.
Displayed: 6.00
